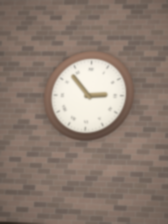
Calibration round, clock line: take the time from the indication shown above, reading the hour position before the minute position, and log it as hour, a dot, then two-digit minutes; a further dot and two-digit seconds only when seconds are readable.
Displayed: 2.53
